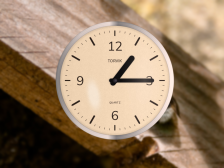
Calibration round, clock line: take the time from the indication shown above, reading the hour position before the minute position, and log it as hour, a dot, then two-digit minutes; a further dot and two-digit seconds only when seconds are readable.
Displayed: 1.15
